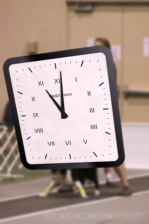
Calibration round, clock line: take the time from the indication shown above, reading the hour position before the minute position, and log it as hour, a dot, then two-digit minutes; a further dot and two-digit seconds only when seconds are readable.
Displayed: 11.01
